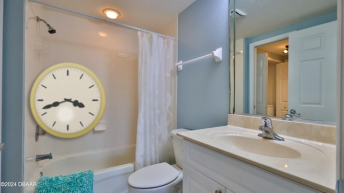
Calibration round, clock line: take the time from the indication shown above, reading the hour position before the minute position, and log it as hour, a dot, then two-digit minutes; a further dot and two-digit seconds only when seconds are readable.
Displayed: 3.42
